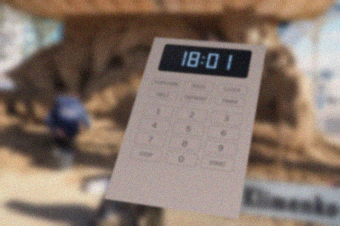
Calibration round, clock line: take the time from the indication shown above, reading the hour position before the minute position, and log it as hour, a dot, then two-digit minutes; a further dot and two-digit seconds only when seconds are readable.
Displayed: 18.01
